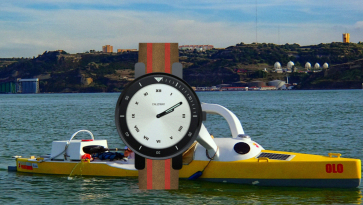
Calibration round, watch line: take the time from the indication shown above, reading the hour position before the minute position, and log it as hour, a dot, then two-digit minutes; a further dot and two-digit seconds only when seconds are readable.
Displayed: 2.10
